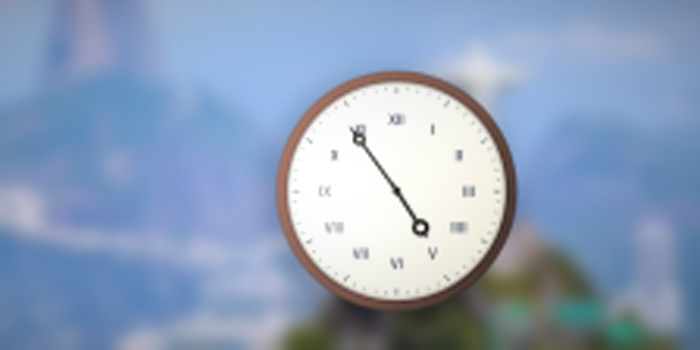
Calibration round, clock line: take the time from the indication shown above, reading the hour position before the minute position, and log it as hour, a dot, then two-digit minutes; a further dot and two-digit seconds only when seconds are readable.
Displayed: 4.54
